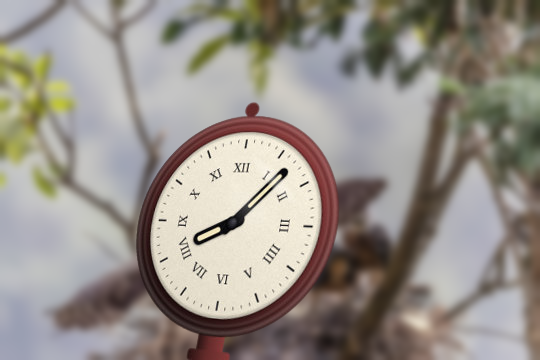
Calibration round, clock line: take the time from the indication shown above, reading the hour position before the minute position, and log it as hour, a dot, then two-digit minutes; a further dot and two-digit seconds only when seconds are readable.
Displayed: 8.07
